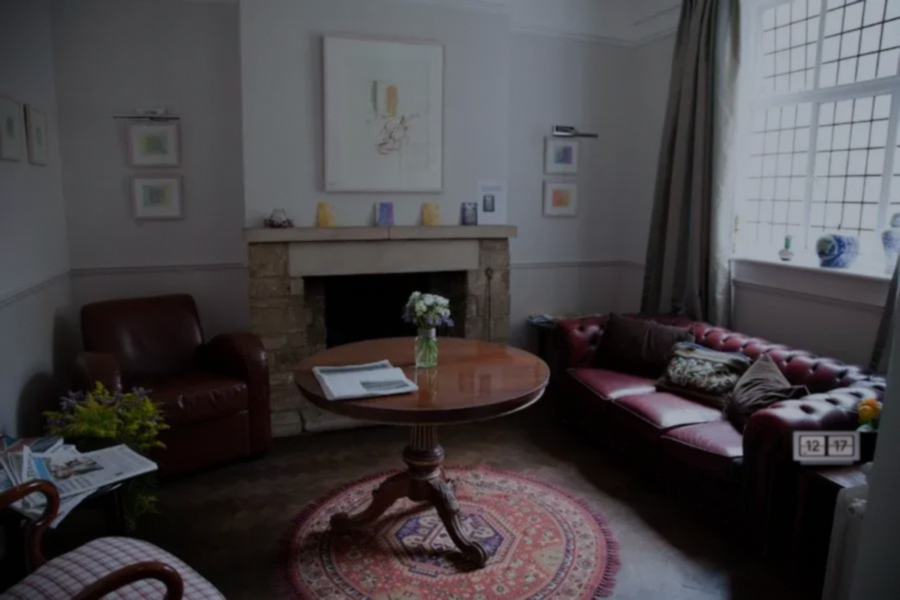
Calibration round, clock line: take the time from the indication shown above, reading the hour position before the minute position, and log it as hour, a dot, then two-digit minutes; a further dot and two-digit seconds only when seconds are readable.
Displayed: 12.17
